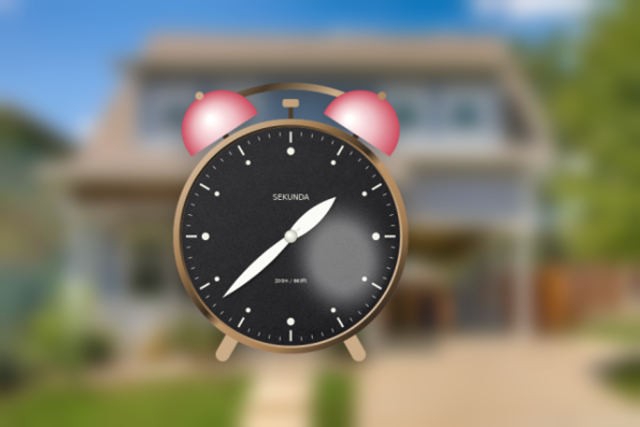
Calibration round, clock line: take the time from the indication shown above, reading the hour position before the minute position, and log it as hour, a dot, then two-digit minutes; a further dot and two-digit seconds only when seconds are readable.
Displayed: 1.38
